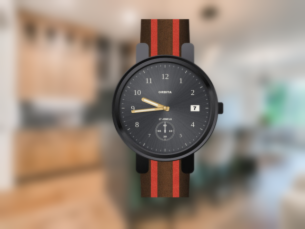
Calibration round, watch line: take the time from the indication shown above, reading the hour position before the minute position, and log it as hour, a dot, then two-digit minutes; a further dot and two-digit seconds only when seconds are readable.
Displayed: 9.44
